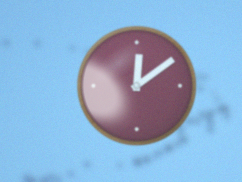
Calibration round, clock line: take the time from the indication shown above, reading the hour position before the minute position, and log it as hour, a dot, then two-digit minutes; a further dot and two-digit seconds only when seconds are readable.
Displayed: 12.09
